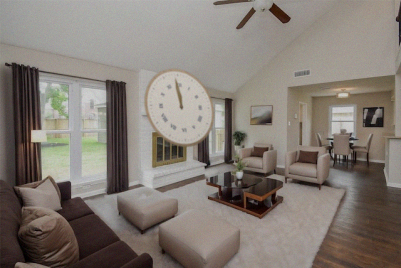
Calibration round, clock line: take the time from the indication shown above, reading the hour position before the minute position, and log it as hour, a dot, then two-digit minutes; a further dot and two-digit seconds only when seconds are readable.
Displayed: 11.59
